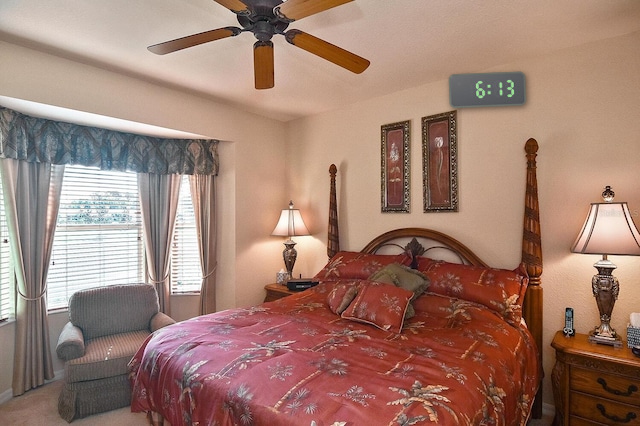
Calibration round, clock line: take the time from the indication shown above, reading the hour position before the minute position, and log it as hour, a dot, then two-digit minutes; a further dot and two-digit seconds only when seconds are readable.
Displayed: 6.13
